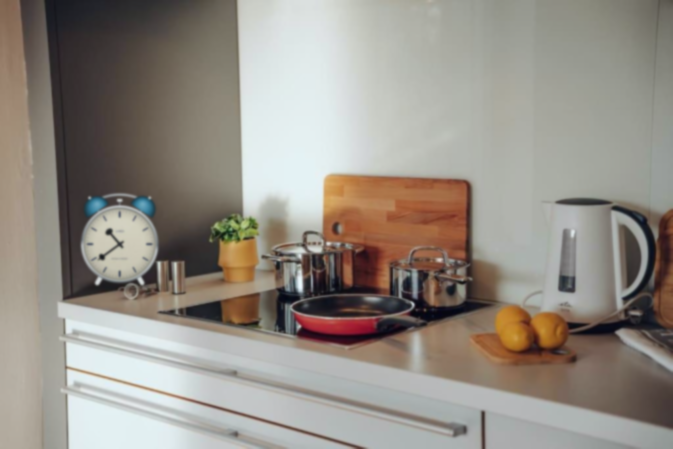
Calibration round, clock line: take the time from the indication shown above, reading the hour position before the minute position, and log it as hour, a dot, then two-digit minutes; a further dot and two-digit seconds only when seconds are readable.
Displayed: 10.39
